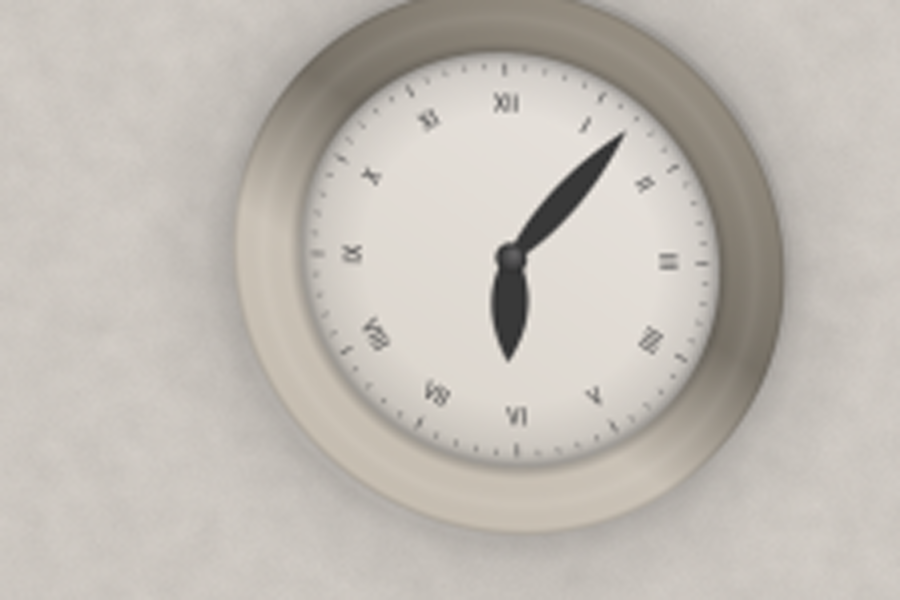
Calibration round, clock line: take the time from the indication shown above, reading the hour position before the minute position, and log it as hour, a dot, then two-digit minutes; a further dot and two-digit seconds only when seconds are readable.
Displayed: 6.07
